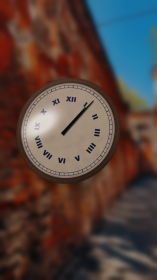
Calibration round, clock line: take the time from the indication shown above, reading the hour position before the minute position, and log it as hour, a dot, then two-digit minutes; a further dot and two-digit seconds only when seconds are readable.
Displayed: 1.06
